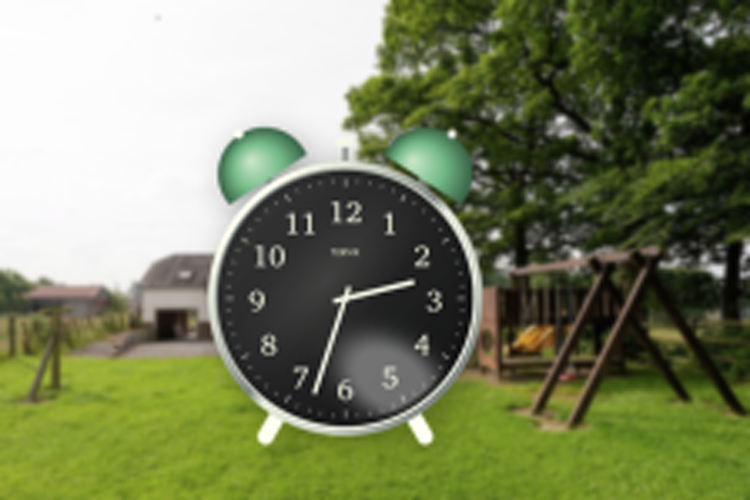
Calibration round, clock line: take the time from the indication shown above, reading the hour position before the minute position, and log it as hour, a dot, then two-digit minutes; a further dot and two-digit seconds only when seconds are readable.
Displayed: 2.33
